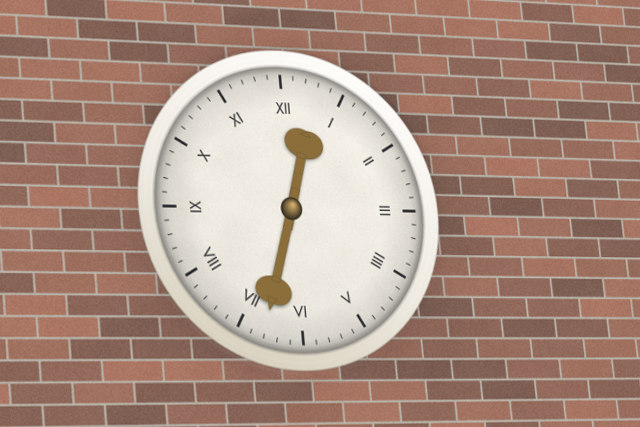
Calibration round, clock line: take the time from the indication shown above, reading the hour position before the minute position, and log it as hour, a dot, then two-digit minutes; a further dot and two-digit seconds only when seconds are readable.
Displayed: 12.33
